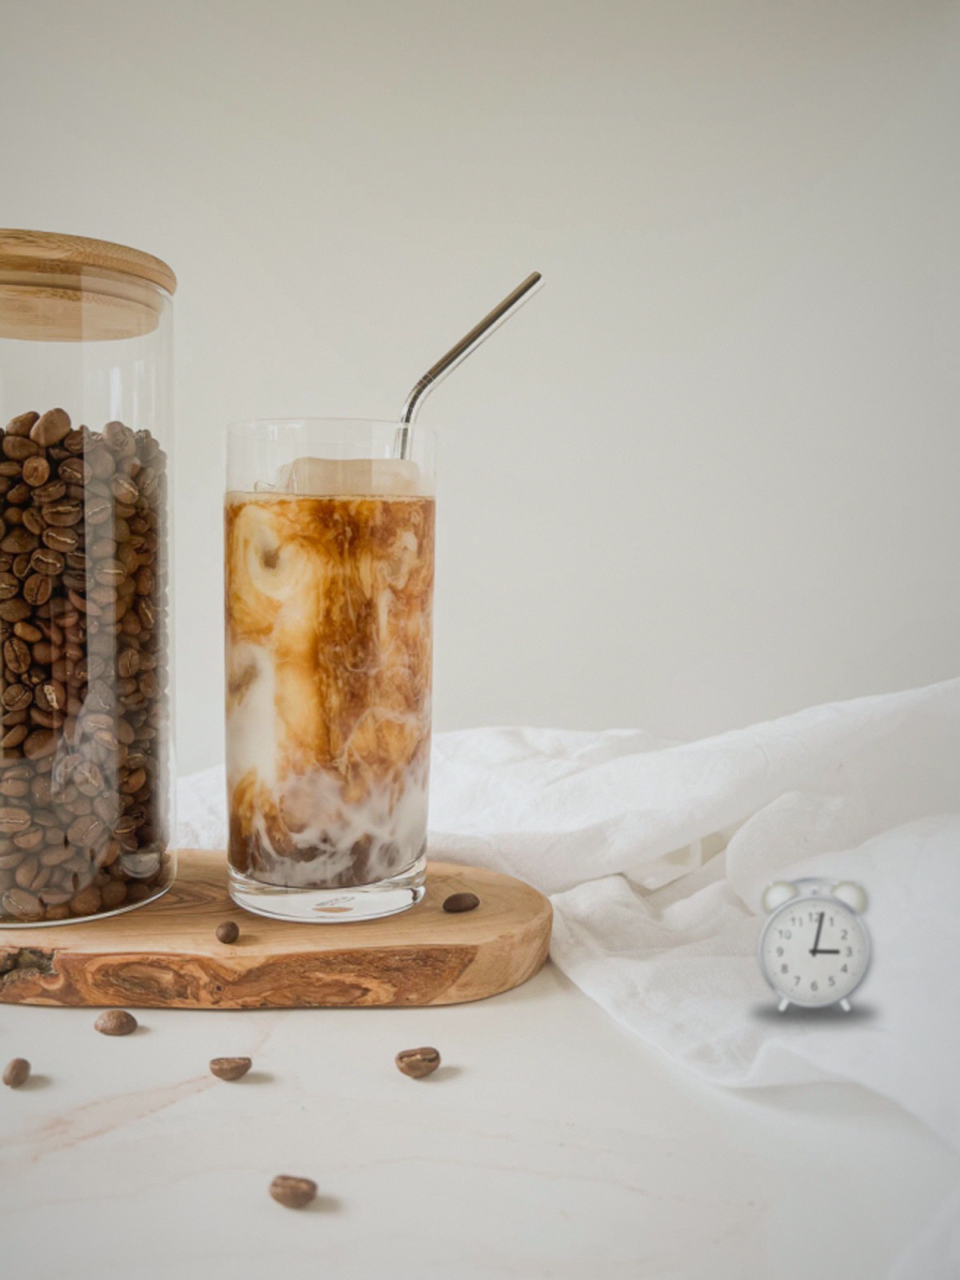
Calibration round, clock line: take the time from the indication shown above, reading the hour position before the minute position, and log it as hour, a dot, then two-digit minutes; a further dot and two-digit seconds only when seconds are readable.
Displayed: 3.02
